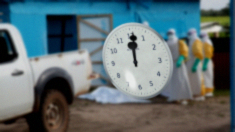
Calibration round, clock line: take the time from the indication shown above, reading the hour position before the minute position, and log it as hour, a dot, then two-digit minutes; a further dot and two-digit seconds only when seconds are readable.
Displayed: 12.01
